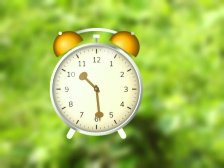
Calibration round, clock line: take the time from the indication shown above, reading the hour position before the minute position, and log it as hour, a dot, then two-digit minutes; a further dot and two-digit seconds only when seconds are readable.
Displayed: 10.29
